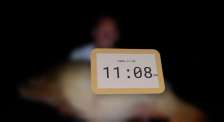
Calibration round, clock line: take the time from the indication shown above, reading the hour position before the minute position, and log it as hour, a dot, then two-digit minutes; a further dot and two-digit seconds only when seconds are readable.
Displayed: 11.08
